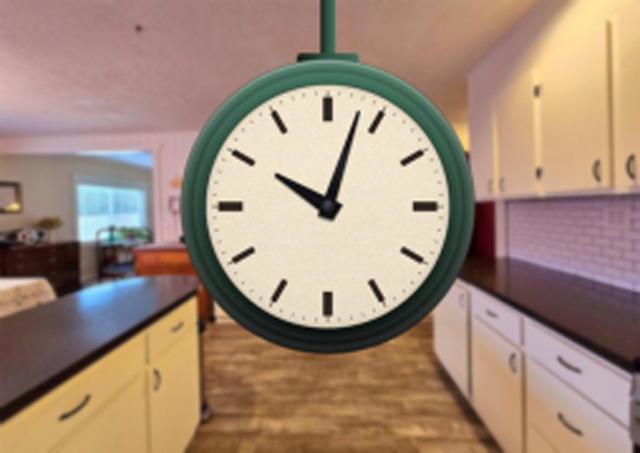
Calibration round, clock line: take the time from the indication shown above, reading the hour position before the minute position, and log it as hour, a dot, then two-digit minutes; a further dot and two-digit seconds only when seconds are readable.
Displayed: 10.03
